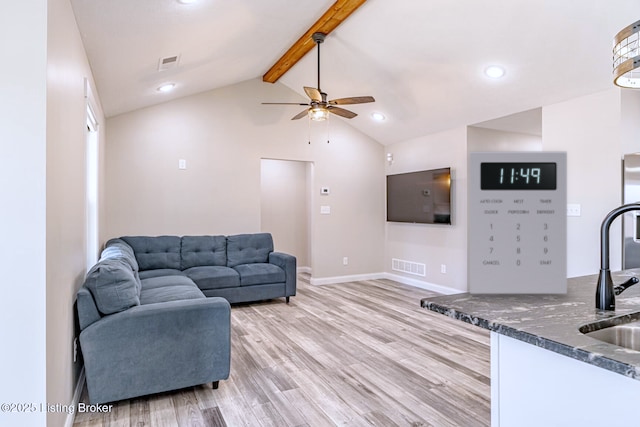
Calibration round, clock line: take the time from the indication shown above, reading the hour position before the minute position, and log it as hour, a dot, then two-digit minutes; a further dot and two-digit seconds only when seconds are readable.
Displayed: 11.49
